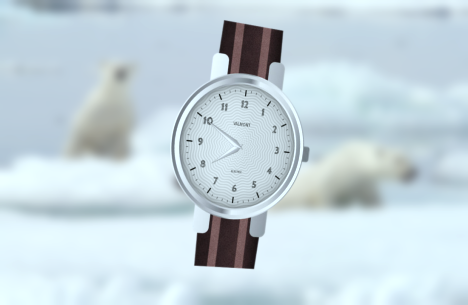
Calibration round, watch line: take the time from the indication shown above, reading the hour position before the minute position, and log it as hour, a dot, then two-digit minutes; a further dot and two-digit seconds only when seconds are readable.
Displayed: 7.50
